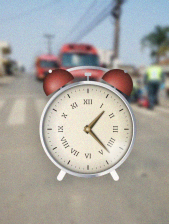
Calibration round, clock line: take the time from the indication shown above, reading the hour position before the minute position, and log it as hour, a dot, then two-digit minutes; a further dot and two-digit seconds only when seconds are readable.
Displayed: 1.23
